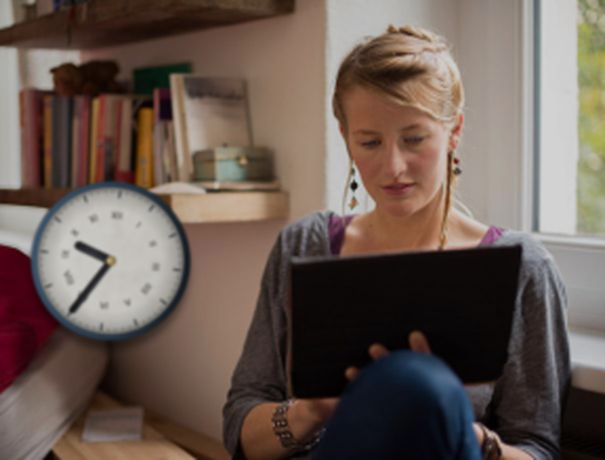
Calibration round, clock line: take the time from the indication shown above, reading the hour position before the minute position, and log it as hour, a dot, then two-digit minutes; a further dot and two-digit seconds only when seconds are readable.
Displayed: 9.35
